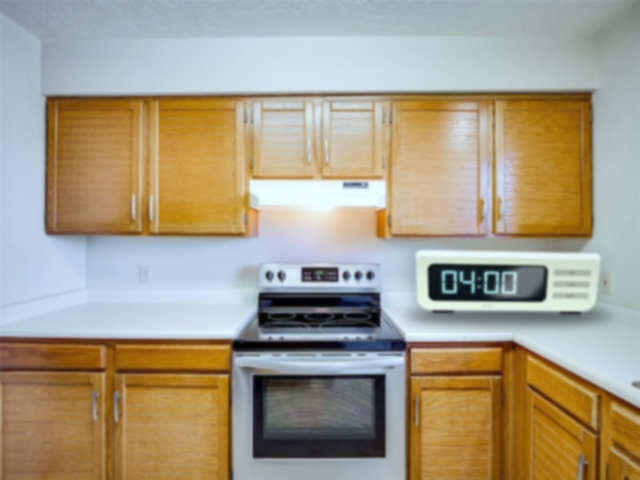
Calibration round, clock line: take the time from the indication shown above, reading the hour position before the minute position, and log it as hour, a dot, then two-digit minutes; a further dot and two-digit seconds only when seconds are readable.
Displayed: 4.00
